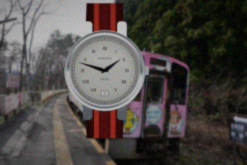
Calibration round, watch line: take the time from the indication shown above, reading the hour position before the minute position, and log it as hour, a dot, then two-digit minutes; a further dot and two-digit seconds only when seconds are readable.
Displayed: 1.48
